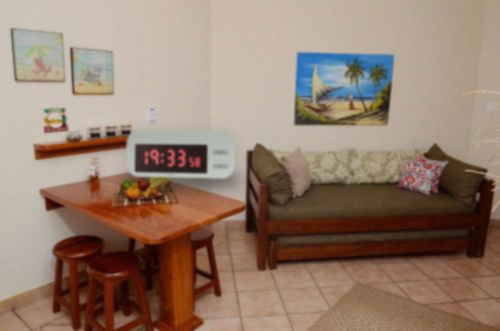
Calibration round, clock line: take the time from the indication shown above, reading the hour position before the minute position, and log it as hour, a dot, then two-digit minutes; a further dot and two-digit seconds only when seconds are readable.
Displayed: 19.33
